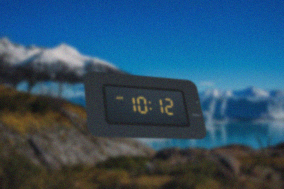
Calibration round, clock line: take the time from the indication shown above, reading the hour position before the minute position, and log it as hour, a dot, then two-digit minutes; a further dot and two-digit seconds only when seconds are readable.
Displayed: 10.12
